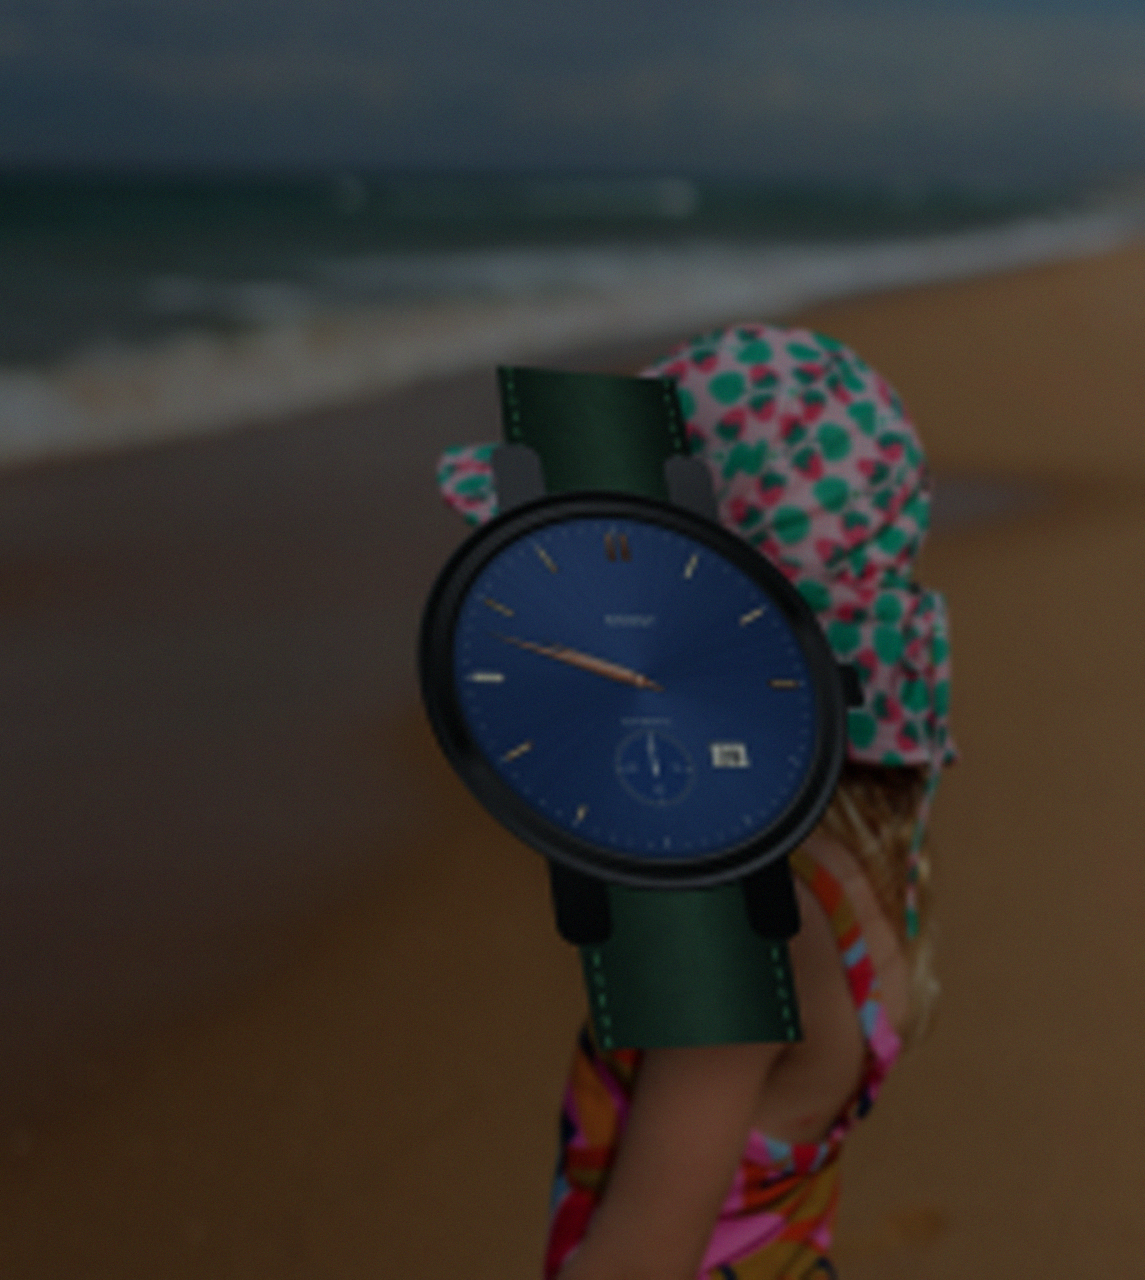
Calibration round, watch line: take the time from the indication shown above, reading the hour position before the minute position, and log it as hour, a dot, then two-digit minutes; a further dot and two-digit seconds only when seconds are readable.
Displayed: 9.48
